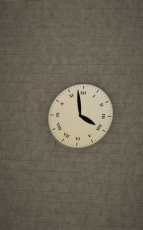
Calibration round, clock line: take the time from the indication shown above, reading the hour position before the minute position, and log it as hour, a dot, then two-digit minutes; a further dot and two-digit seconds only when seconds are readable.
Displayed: 3.58
